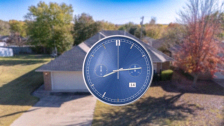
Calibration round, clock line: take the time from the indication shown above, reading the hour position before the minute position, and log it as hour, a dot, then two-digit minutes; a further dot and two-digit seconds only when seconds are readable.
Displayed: 8.14
